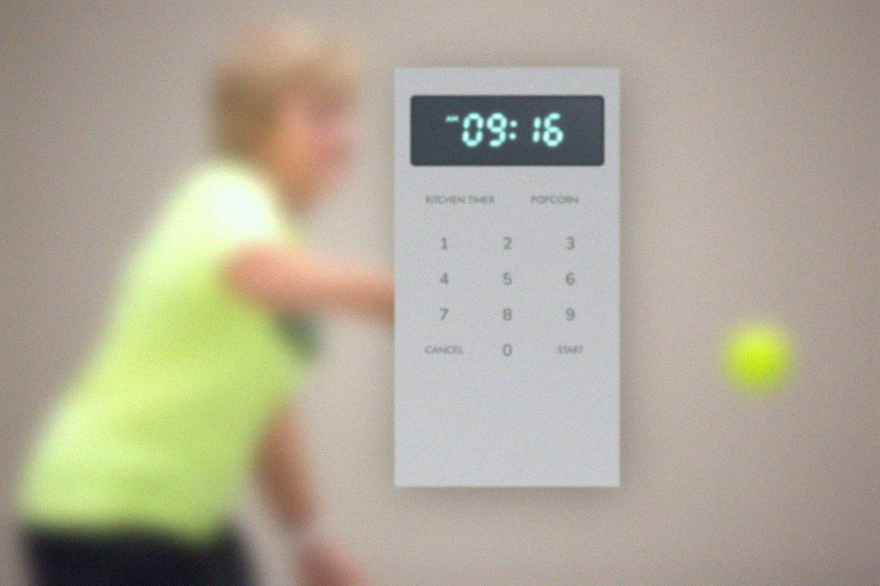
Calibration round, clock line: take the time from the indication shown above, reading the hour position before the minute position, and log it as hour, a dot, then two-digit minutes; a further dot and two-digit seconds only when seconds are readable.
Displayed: 9.16
